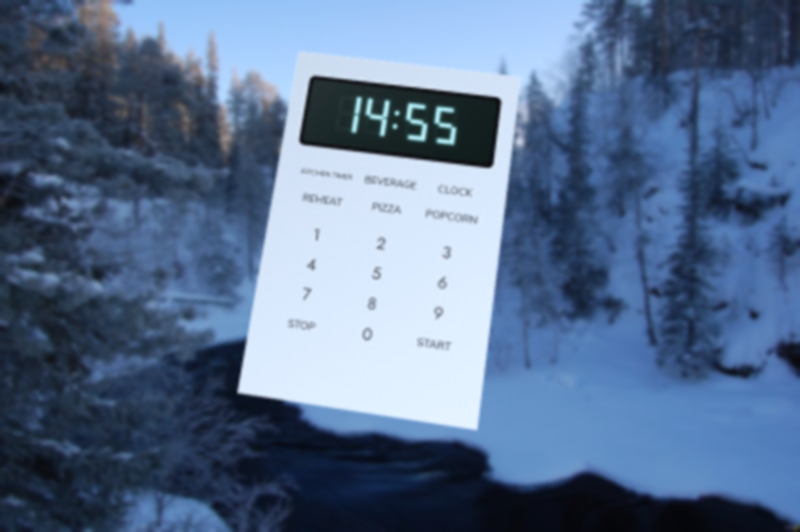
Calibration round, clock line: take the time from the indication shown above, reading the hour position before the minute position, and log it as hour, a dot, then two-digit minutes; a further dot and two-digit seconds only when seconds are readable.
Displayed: 14.55
